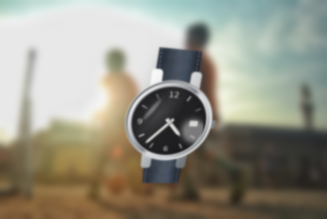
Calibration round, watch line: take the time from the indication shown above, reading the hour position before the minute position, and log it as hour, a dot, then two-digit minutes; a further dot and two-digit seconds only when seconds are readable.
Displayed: 4.37
